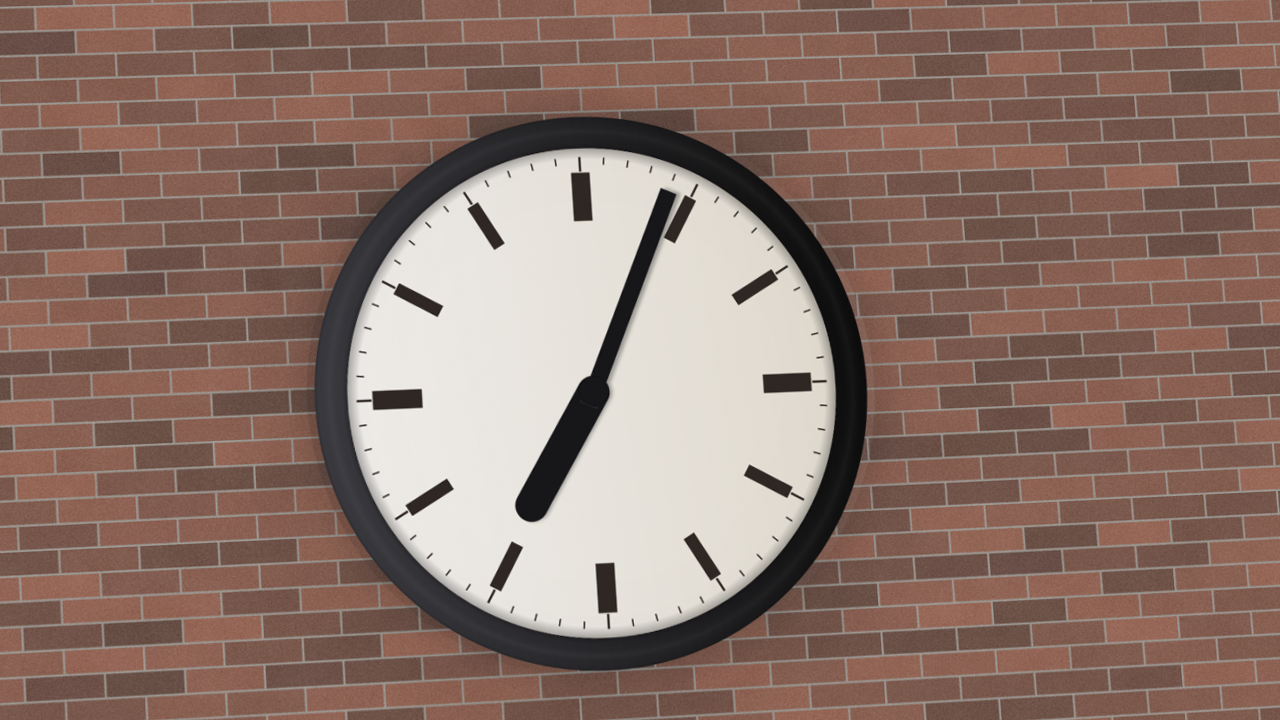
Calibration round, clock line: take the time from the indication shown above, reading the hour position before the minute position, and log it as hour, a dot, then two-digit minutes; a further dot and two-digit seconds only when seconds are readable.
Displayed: 7.04
